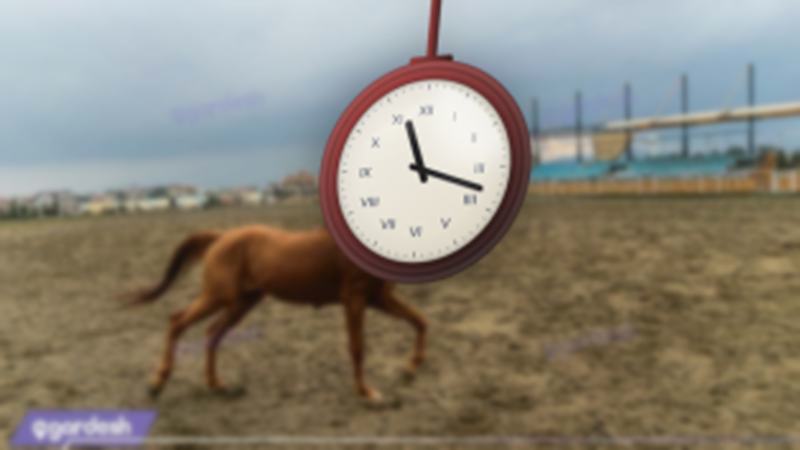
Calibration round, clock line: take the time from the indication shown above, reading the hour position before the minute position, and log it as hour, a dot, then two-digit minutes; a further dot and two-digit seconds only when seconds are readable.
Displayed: 11.18
